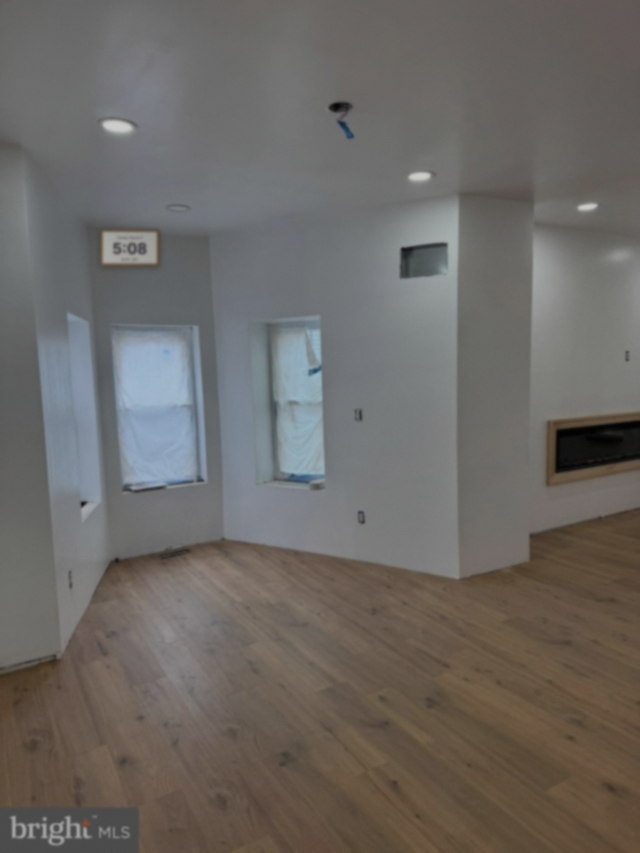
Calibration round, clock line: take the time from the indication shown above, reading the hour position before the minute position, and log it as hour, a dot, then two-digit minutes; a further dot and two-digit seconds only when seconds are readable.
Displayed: 5.08
